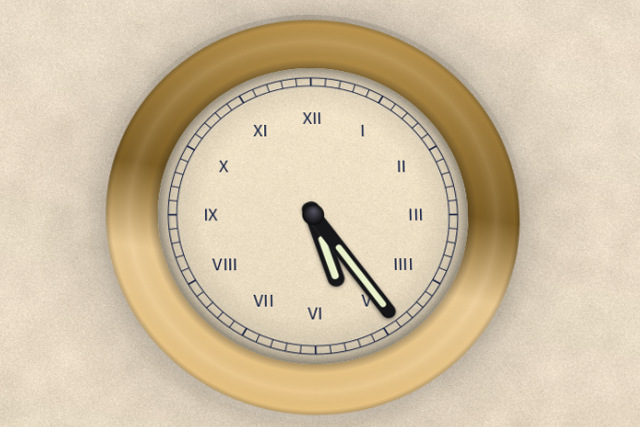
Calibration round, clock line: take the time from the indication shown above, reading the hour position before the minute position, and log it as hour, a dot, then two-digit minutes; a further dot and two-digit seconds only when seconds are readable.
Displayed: 5.24
